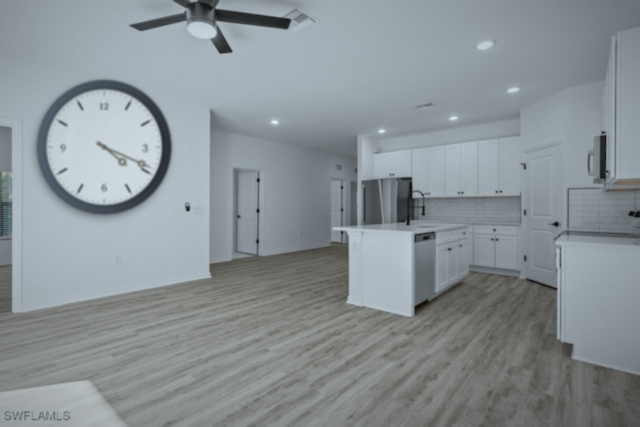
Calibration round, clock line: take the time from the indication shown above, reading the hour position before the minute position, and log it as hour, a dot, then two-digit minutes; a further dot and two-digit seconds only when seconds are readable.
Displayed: 4.19
